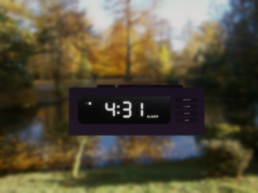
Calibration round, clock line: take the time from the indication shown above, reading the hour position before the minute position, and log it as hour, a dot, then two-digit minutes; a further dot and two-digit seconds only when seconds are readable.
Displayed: 4.31
